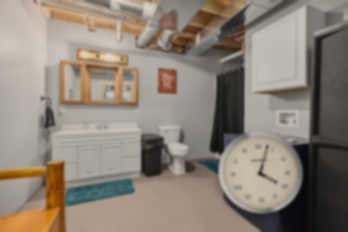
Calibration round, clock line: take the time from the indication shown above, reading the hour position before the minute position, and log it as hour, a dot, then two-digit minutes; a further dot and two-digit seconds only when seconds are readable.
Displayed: 4.03
